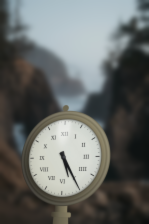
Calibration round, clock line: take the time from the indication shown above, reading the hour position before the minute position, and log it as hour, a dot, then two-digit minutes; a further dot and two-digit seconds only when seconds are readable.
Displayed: 5.25
